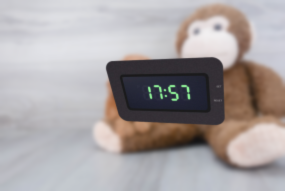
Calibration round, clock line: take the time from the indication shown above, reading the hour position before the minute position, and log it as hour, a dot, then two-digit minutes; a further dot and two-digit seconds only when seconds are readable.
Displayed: 17.57
